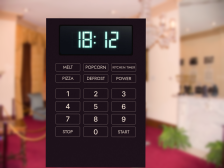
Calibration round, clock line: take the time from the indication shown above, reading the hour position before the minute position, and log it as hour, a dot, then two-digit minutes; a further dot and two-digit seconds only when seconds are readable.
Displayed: 18.12
